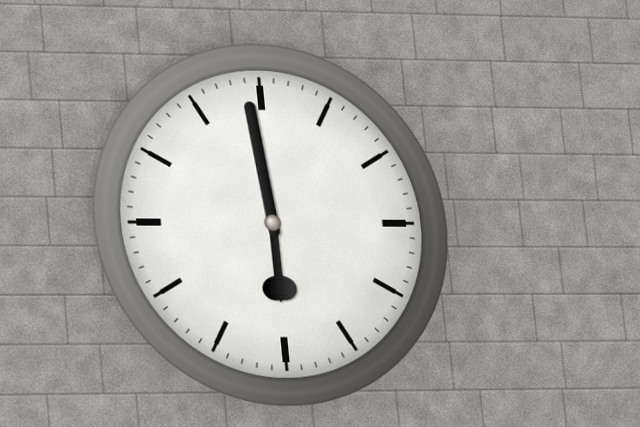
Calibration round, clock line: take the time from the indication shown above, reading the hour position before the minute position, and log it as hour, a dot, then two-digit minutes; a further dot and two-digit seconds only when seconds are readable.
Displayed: 5.59
